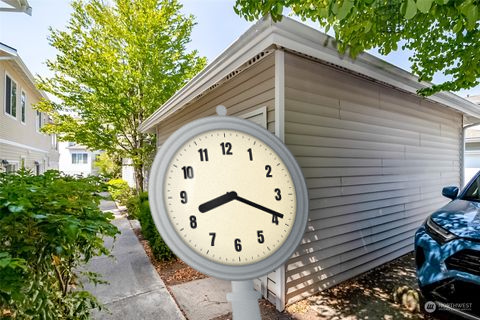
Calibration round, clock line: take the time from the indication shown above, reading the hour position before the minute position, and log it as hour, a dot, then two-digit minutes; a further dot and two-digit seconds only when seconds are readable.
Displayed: 8.19
